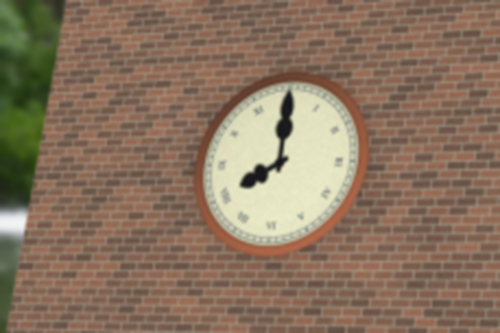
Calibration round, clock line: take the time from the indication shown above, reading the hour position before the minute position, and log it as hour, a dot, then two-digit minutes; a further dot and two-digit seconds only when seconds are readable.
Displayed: 8.00
